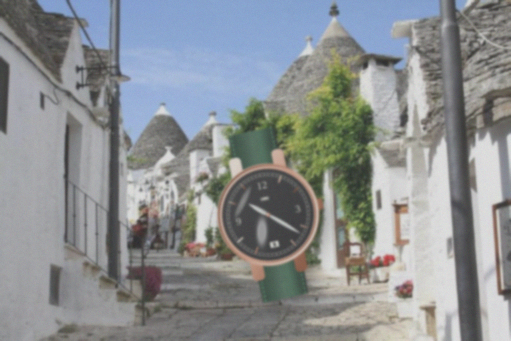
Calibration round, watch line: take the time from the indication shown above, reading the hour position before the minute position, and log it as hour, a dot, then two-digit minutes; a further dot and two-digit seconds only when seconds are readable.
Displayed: 10.22
